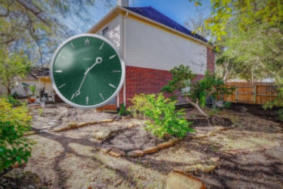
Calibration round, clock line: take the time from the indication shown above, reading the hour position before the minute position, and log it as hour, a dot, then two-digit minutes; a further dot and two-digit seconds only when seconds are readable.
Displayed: 1.34
